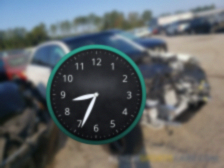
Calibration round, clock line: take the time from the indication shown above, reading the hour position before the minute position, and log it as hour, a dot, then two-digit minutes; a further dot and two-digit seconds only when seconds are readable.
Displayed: 8.34
